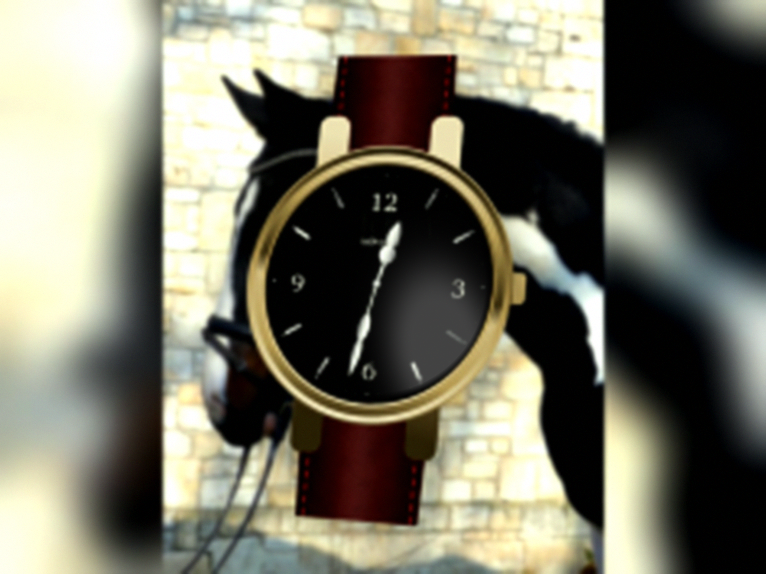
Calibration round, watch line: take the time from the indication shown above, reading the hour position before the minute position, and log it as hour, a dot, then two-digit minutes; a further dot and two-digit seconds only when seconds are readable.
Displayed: 12.32
